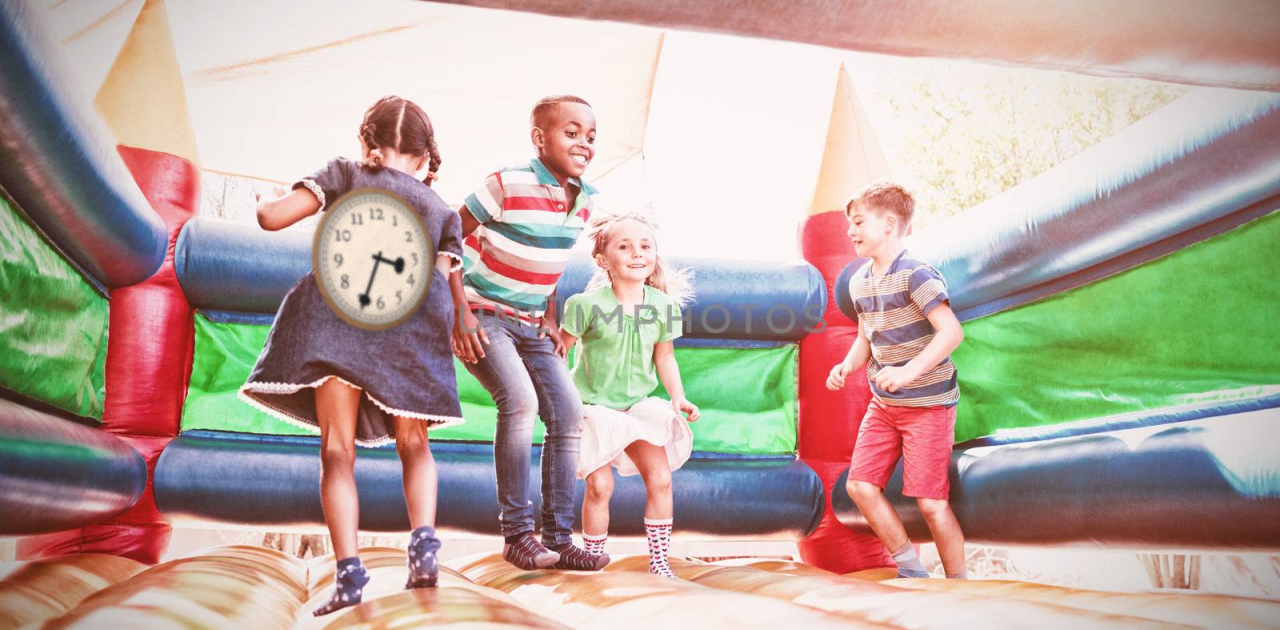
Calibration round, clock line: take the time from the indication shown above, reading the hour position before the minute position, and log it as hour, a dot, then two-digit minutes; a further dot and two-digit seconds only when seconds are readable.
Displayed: 3.34
